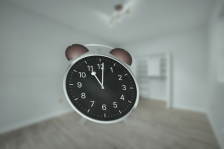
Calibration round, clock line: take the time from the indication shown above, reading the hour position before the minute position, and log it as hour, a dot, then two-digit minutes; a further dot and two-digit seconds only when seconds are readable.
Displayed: 11.01
